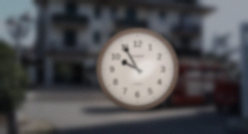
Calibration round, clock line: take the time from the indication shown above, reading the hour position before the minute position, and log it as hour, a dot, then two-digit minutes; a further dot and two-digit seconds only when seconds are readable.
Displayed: 9.55
